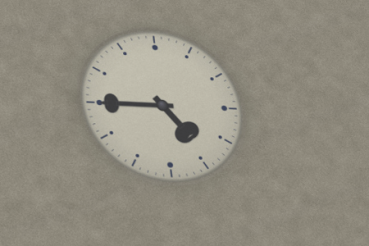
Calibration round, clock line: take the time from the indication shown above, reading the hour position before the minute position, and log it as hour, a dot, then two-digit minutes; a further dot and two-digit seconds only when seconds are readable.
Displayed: 4.45
